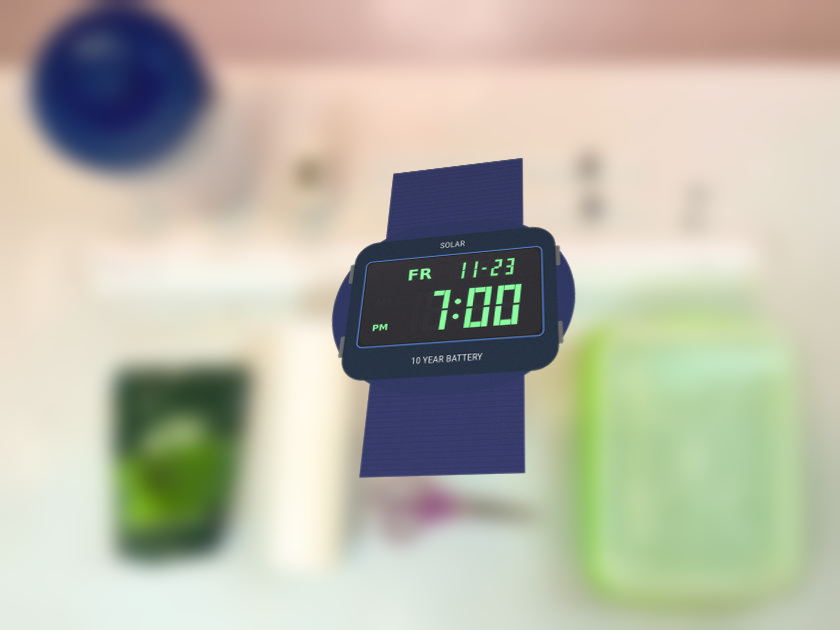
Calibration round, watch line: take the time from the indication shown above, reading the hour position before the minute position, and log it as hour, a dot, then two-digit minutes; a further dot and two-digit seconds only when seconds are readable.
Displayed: 7.00
